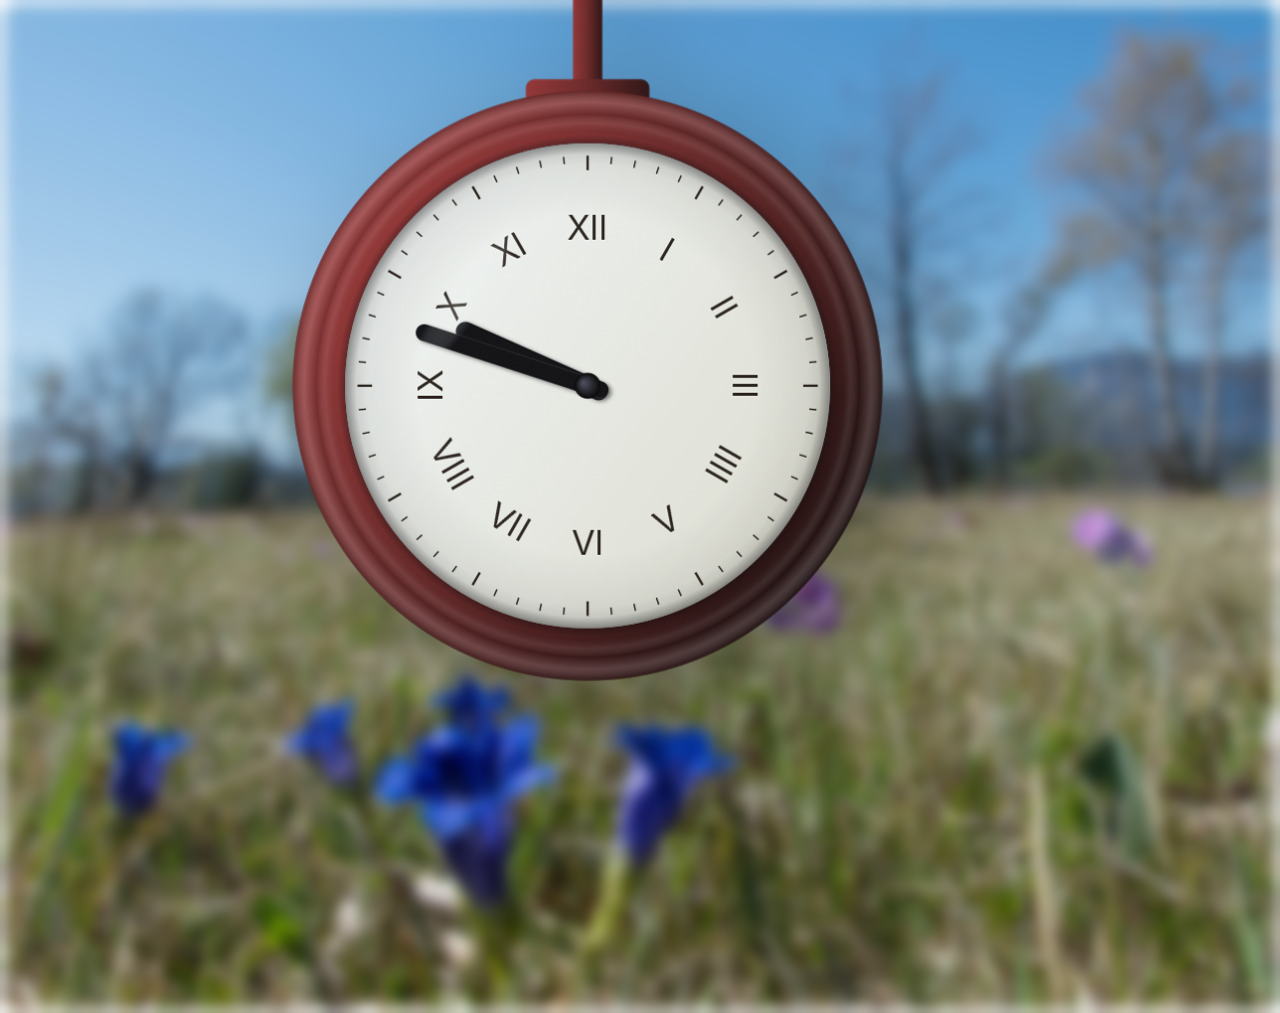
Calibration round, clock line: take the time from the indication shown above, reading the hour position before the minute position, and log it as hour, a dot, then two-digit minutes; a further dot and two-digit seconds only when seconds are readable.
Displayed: 9.48
